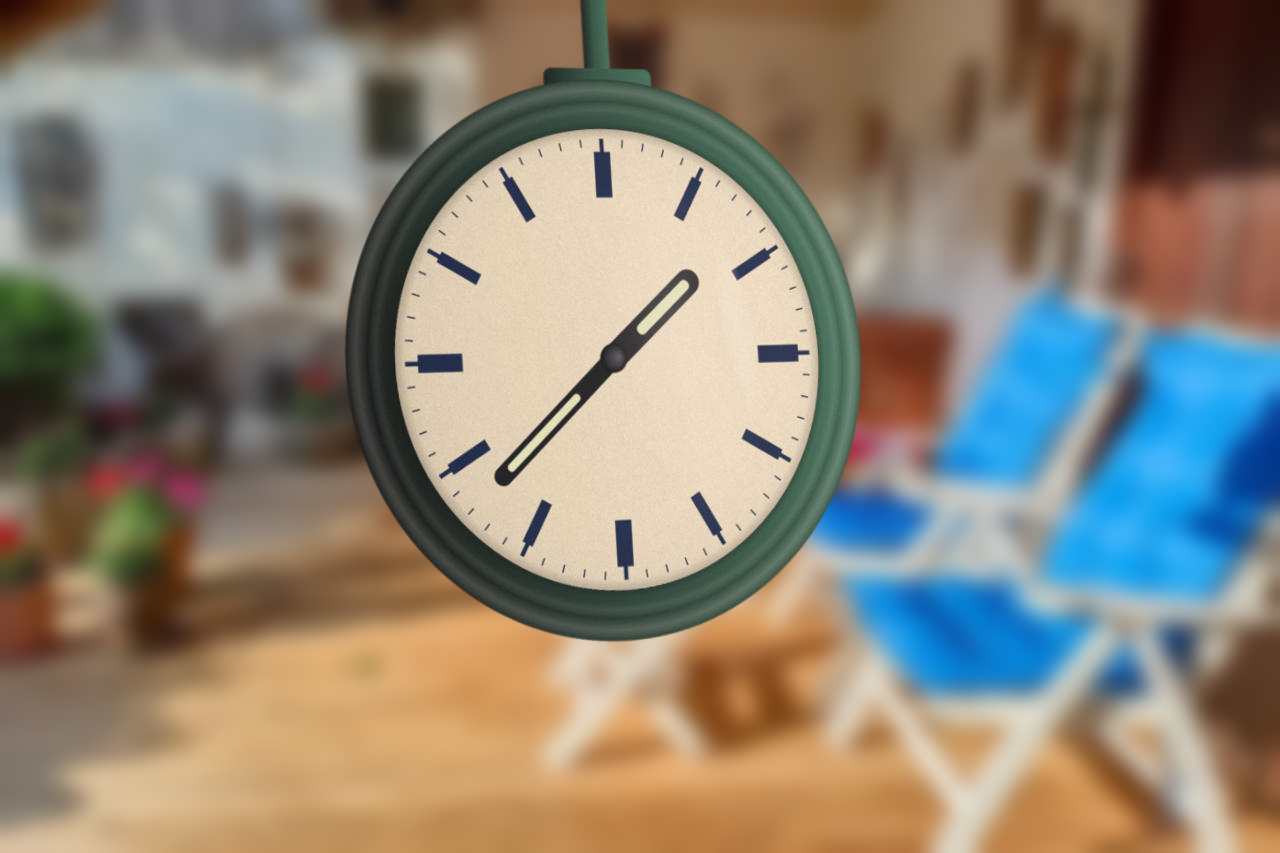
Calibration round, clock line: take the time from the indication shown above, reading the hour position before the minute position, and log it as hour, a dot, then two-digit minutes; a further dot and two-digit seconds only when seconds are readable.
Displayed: 1.38
